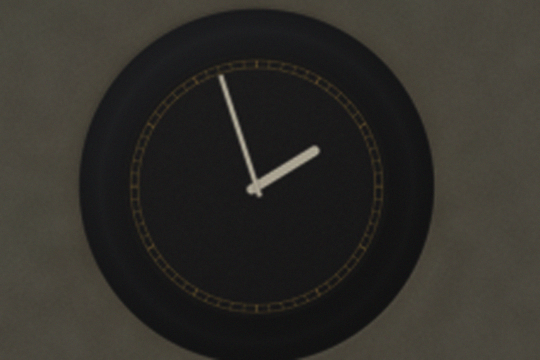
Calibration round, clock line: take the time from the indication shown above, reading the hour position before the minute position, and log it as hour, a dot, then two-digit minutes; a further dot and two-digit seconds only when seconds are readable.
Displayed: 1.57
